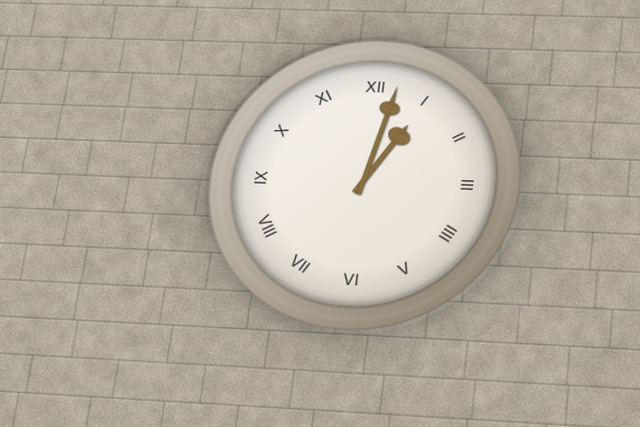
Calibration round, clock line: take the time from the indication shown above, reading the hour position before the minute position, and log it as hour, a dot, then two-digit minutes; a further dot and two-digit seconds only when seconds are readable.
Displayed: 1.02
